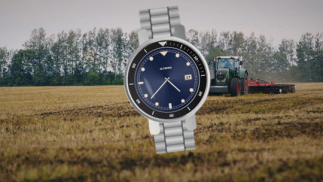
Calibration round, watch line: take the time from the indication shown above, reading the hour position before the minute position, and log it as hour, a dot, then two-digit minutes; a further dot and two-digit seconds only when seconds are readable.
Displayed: 4.38
